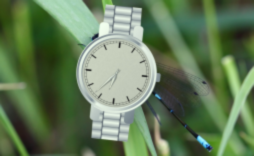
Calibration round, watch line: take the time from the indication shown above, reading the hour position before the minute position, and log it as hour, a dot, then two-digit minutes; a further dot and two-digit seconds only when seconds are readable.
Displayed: 6.37
